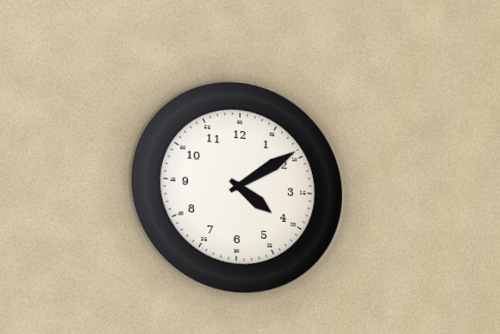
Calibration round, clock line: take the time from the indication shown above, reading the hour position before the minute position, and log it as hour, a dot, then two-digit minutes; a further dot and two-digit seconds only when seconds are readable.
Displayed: 4.09
